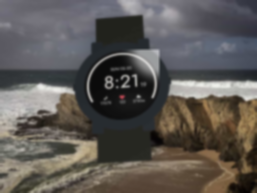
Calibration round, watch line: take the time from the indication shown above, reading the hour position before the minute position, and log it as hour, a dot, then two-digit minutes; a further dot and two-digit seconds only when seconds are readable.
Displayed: 8.21
